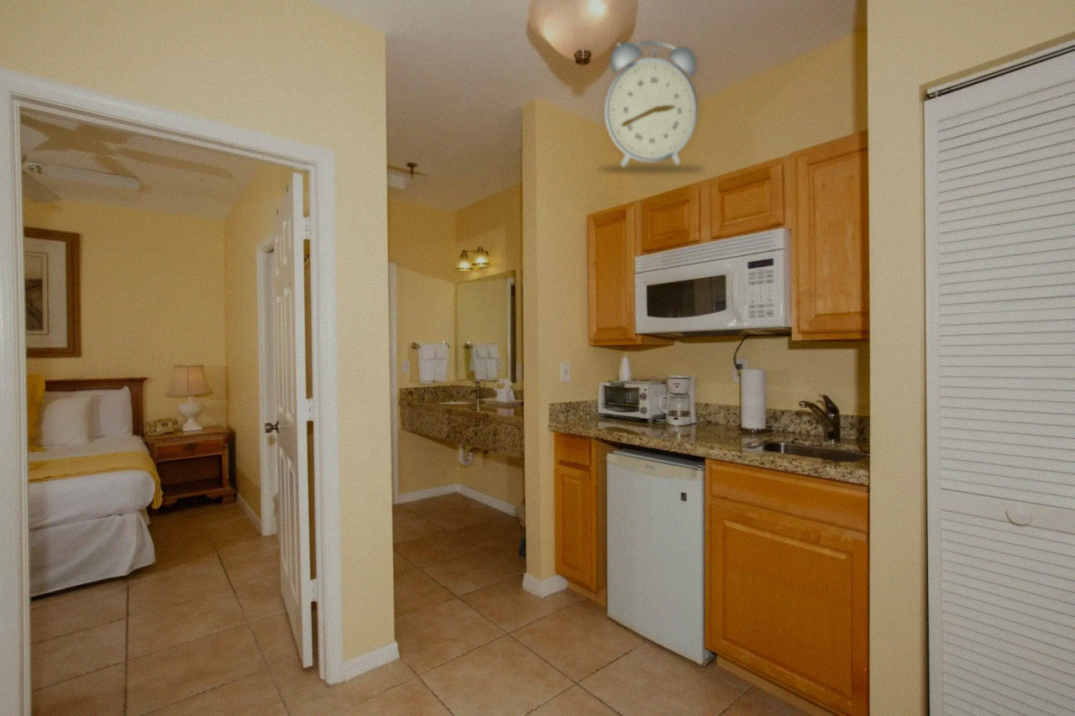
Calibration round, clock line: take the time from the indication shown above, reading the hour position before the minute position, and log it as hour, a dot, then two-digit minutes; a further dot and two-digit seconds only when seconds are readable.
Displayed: 2.41
